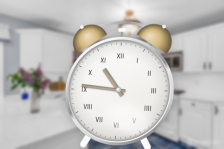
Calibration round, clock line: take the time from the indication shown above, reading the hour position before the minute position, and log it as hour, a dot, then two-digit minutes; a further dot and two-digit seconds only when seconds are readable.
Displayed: 10.46
